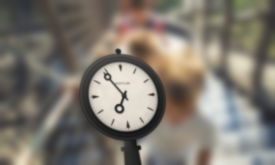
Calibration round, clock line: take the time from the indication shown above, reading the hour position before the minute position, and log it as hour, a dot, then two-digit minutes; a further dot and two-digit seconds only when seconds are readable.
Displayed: 6.54
